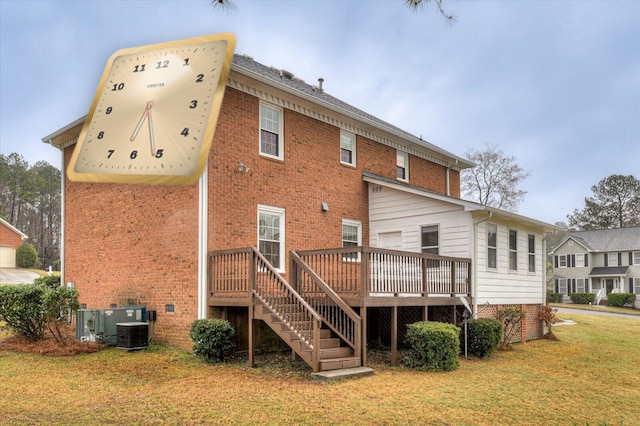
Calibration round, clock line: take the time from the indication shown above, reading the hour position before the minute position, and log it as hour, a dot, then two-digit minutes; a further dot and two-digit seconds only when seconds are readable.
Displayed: 6.26
